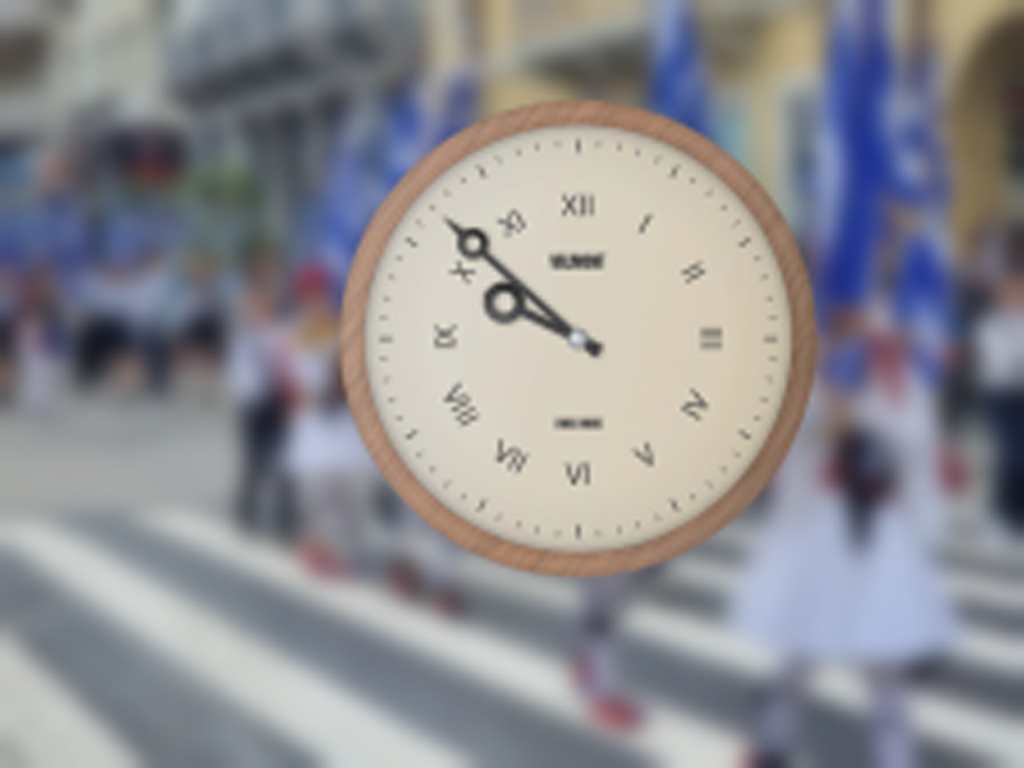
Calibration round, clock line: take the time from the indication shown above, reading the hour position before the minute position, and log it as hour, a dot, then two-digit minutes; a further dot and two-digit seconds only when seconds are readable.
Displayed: 9.52
